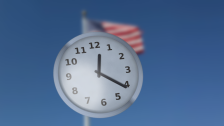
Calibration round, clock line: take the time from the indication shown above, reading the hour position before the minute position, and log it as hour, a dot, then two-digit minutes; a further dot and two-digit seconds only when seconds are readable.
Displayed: 12.21
